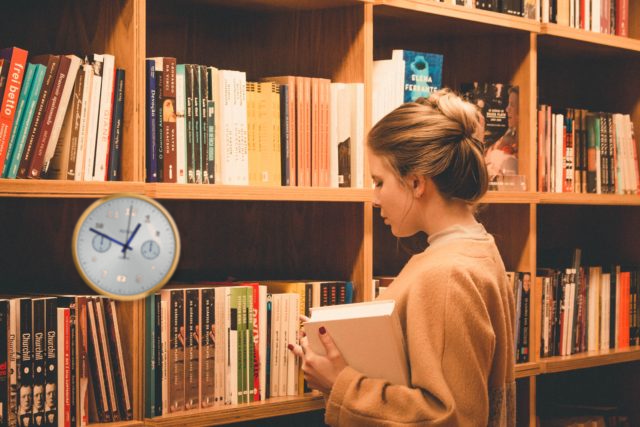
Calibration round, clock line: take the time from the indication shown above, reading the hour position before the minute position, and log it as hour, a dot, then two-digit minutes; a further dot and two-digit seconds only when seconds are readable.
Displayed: 12.48
